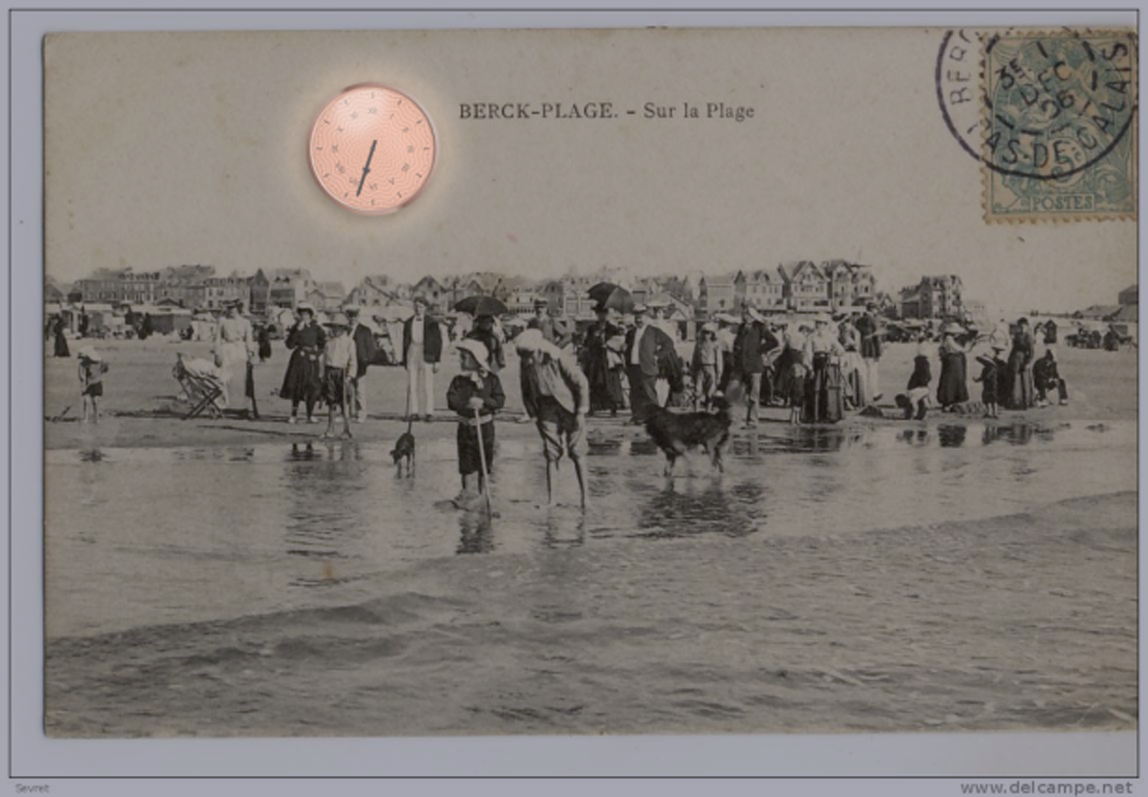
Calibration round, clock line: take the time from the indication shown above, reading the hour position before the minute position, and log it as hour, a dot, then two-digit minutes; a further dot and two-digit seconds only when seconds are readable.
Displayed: 6.33
